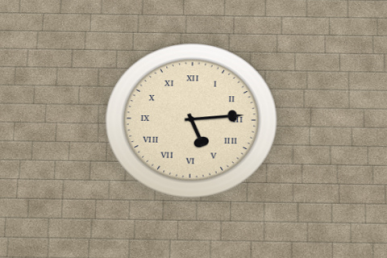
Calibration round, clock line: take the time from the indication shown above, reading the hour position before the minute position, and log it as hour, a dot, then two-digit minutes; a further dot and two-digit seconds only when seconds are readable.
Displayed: 5.14
